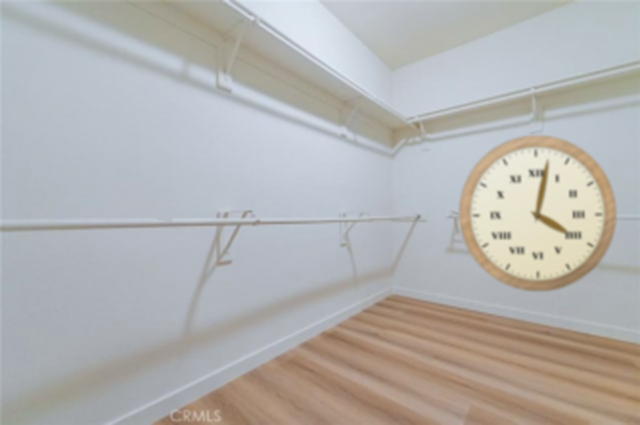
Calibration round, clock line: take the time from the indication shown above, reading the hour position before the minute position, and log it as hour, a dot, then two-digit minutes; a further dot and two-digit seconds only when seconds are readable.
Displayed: 4.02
